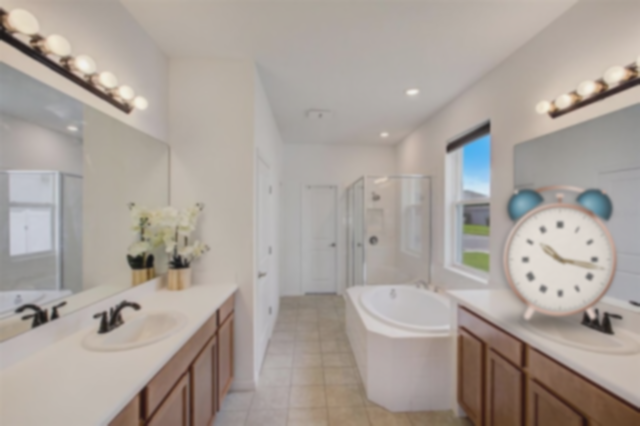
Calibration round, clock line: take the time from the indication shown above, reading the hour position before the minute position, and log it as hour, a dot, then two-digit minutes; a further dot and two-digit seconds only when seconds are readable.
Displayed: 10.17
